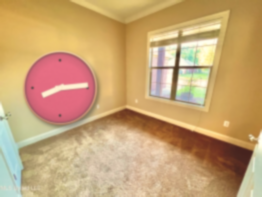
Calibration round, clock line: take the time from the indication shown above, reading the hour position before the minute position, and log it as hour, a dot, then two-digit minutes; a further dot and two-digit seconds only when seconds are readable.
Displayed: 8.14
